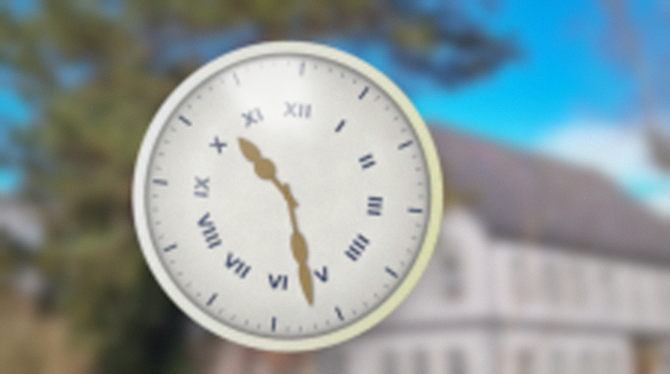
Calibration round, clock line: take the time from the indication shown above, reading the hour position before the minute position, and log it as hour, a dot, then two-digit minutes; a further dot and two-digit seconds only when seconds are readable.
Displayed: 10.27
